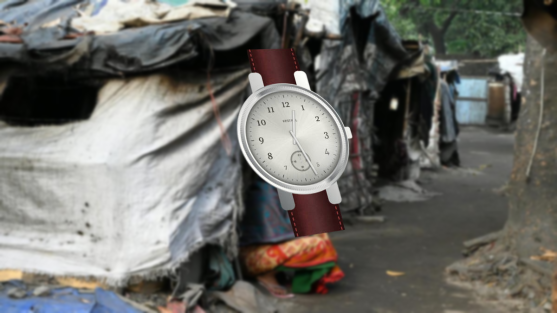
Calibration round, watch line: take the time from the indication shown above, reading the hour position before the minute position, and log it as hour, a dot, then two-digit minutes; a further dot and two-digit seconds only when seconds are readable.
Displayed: 12.27
